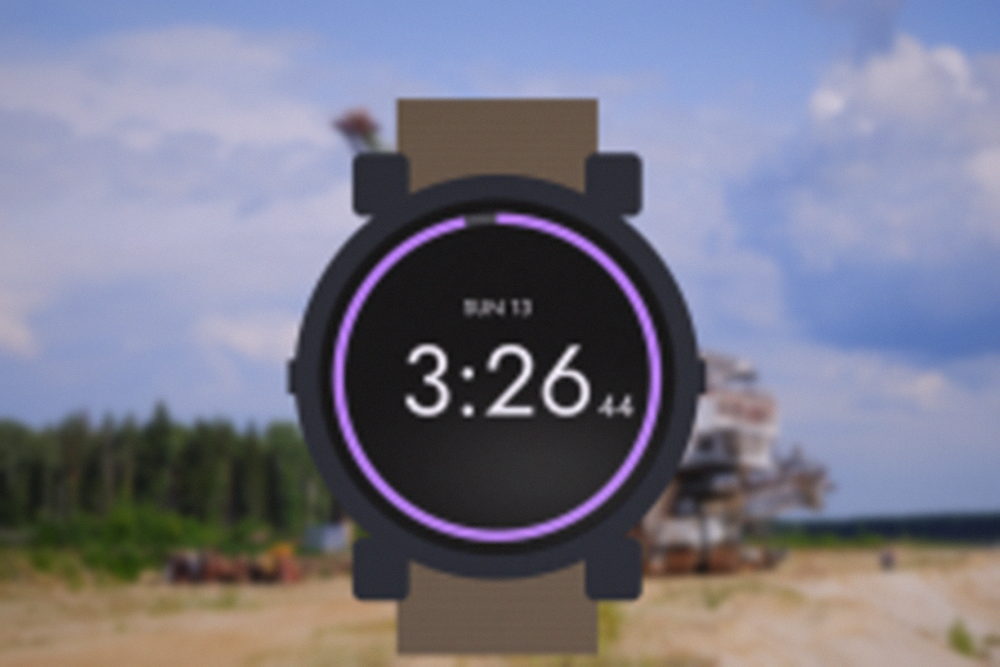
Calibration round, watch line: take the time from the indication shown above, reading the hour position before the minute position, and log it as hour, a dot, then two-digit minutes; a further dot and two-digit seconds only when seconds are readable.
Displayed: 3.26
